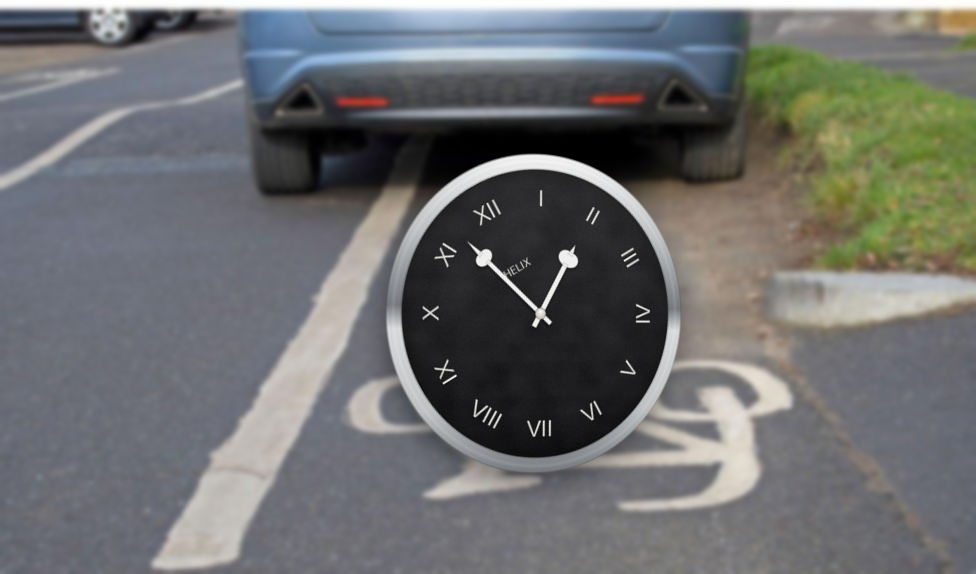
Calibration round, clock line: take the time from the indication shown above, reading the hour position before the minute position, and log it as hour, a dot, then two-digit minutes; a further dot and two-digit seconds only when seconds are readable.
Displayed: 1.57
